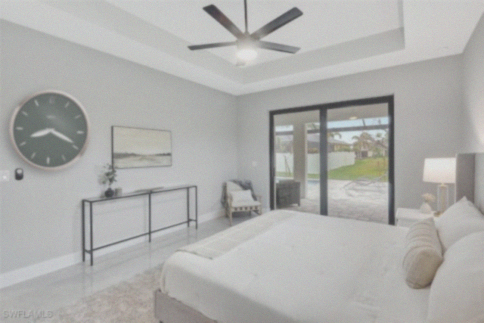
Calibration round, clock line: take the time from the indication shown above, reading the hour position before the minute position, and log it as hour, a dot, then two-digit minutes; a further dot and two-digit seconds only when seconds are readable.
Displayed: 8.19
